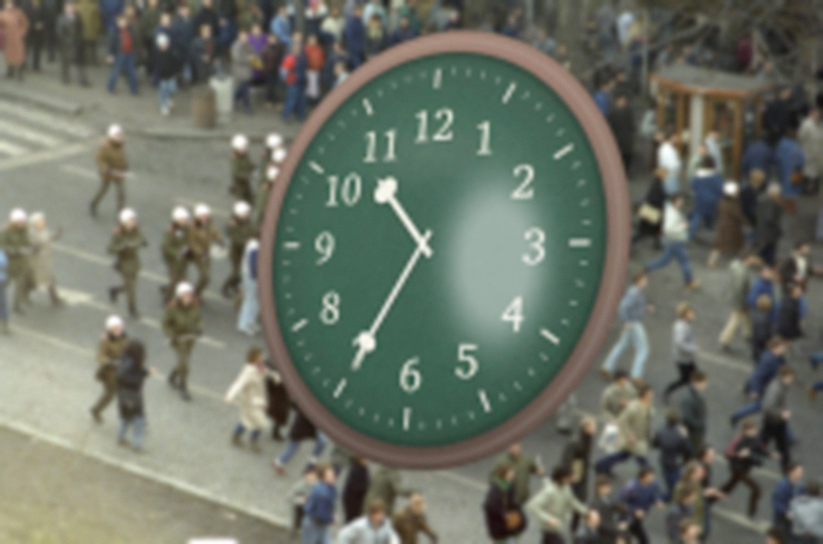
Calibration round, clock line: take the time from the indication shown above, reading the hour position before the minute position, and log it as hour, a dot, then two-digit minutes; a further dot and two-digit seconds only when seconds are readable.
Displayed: 10.35
